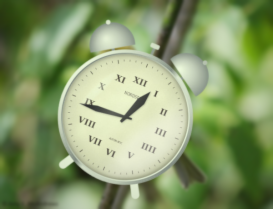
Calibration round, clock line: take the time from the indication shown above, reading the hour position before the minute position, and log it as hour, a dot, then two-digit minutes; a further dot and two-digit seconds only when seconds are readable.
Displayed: 12.44
